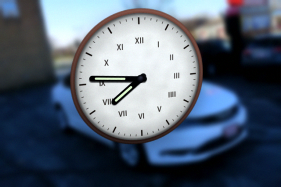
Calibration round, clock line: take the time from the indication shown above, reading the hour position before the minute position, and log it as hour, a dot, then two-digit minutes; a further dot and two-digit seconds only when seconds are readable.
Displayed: 7.46
